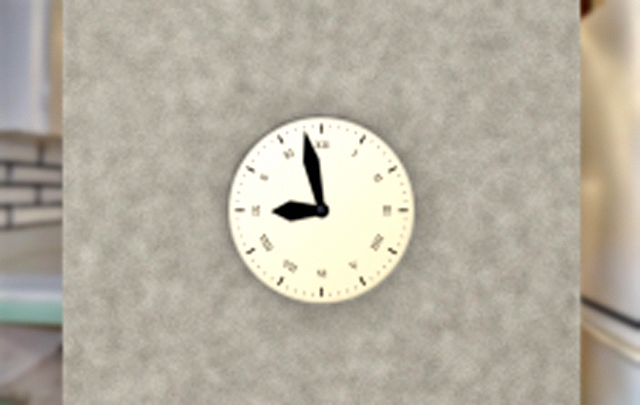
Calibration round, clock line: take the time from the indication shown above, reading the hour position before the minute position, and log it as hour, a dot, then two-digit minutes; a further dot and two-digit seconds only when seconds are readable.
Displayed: 8.58
